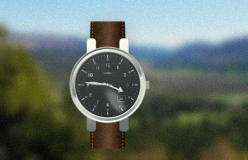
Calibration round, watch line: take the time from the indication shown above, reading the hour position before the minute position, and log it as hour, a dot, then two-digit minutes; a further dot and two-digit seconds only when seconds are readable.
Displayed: 3.46
